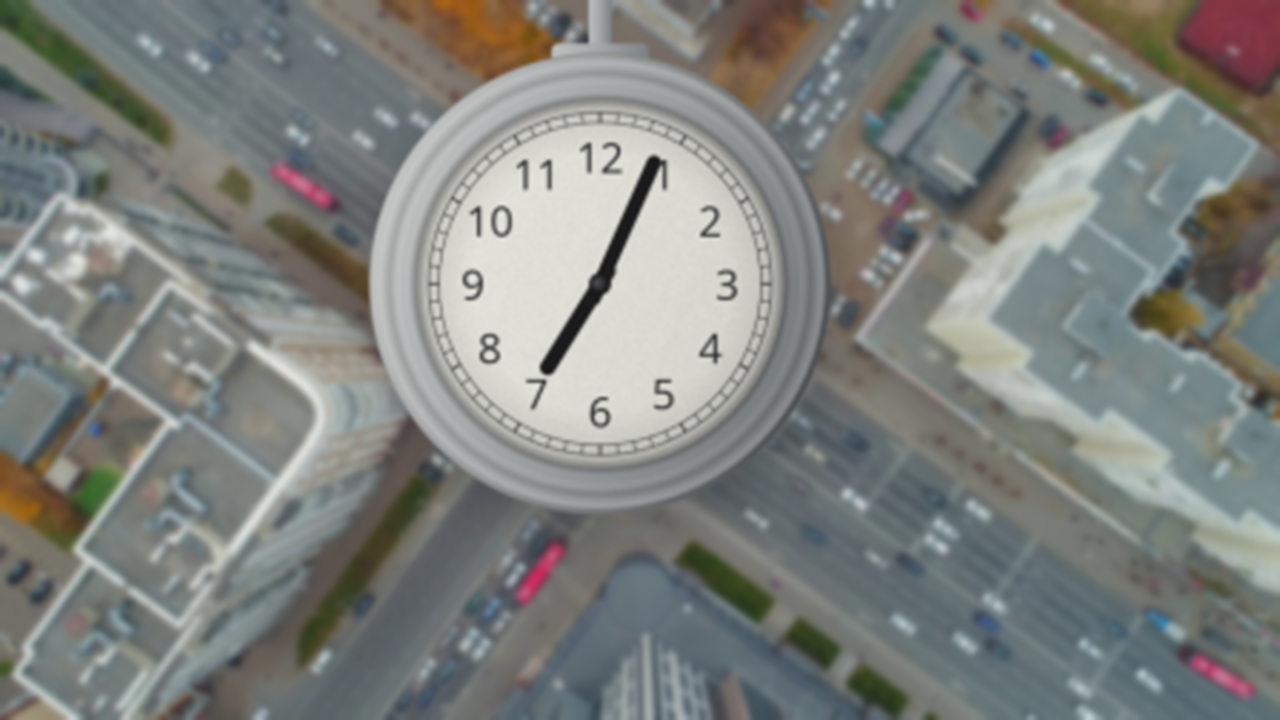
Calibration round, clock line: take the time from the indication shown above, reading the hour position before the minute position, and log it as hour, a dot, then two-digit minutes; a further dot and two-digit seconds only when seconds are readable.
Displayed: 7.04
